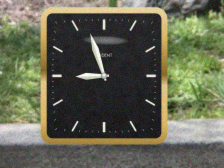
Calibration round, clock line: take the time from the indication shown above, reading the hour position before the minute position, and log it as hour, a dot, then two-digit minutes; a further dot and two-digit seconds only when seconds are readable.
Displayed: 8.57
